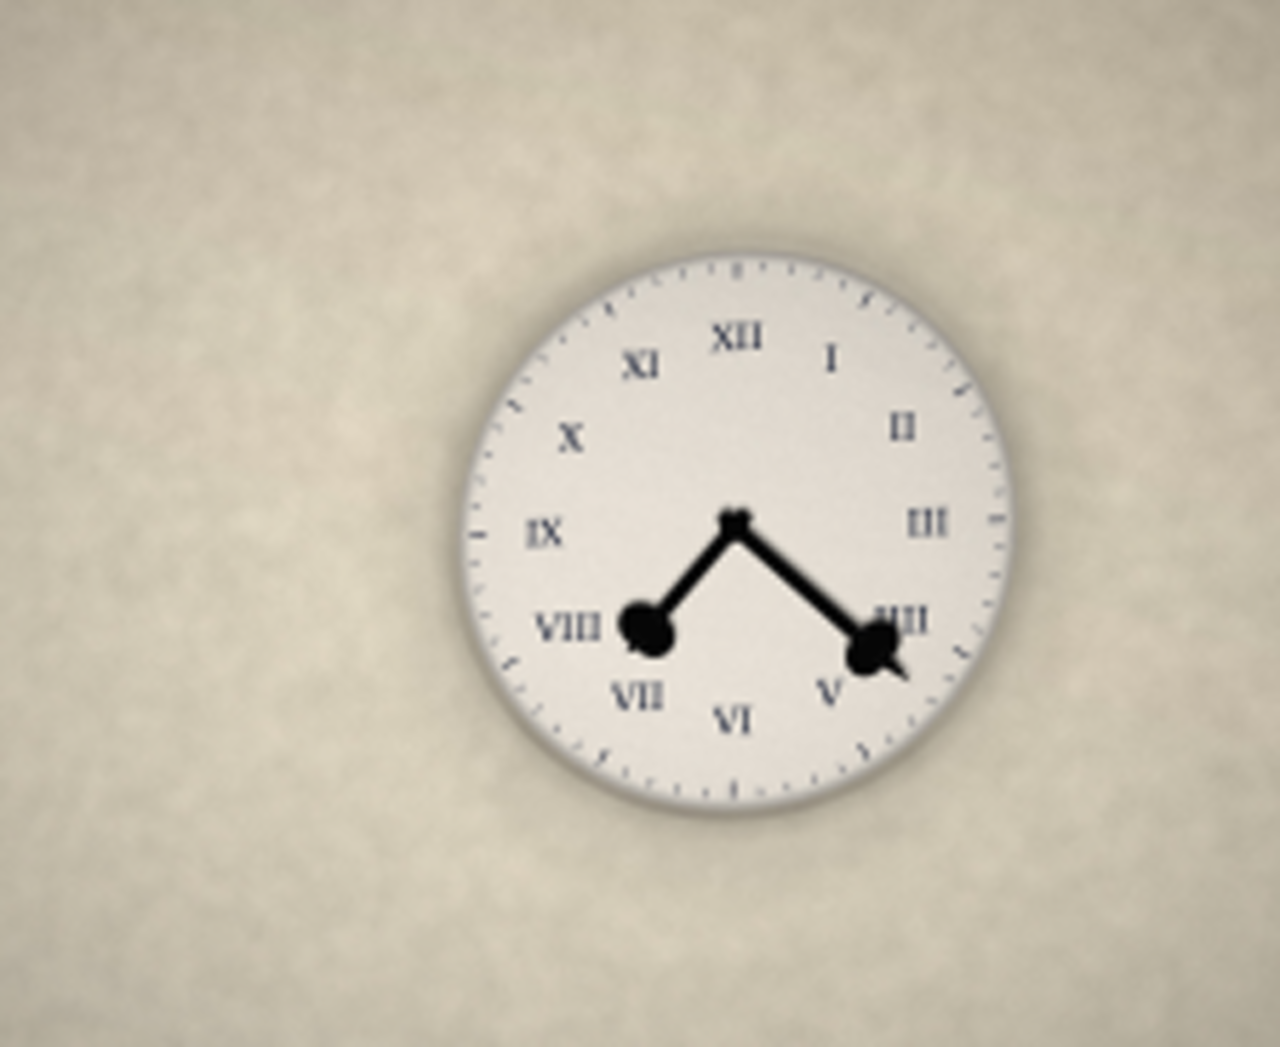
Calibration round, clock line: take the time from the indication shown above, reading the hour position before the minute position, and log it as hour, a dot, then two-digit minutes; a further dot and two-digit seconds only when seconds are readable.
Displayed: 7.22
